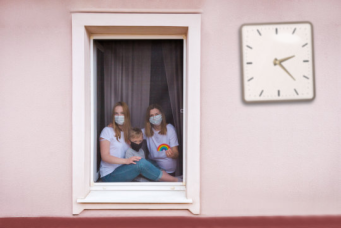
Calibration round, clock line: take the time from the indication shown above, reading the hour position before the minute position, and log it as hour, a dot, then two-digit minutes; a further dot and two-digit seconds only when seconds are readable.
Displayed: 2.23
